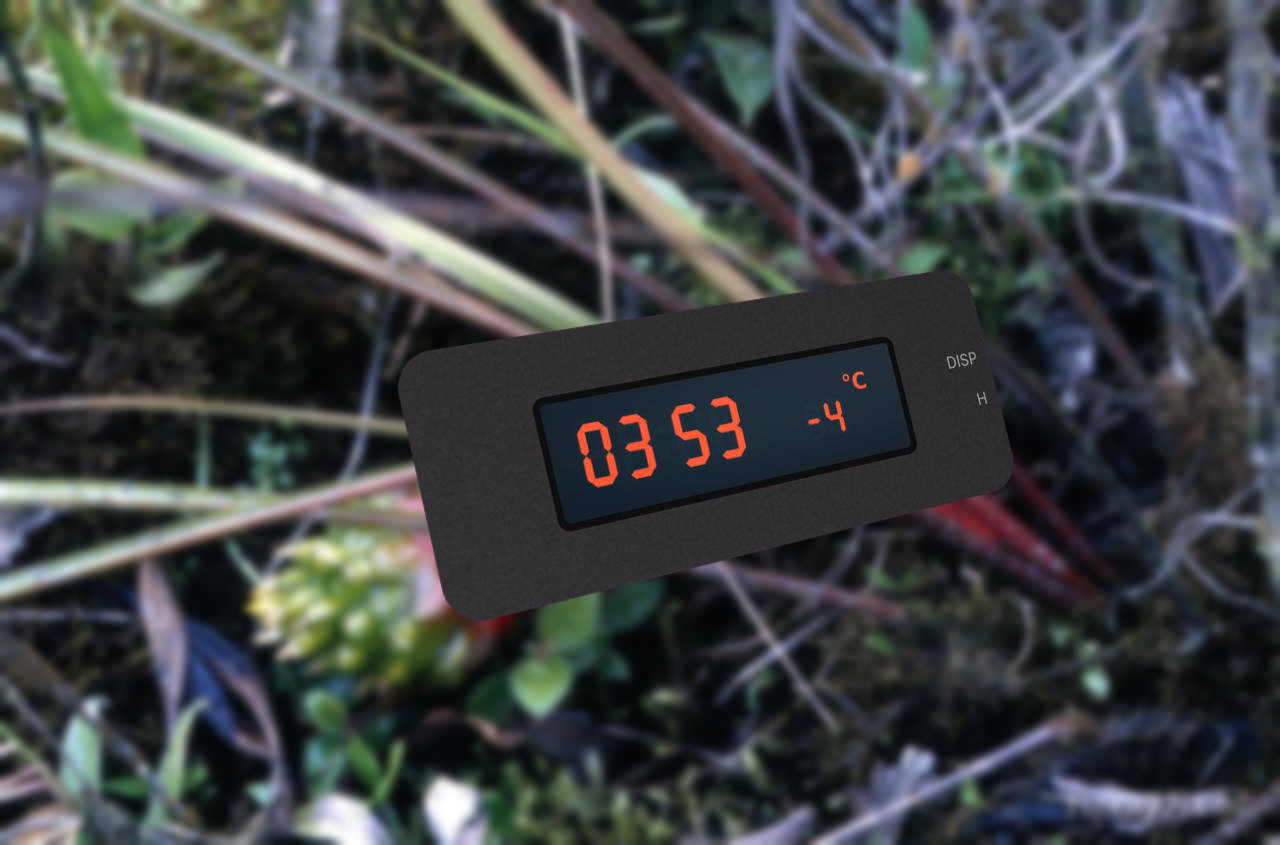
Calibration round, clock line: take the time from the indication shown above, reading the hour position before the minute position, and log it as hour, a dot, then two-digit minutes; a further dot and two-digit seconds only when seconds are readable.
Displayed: 3.53
